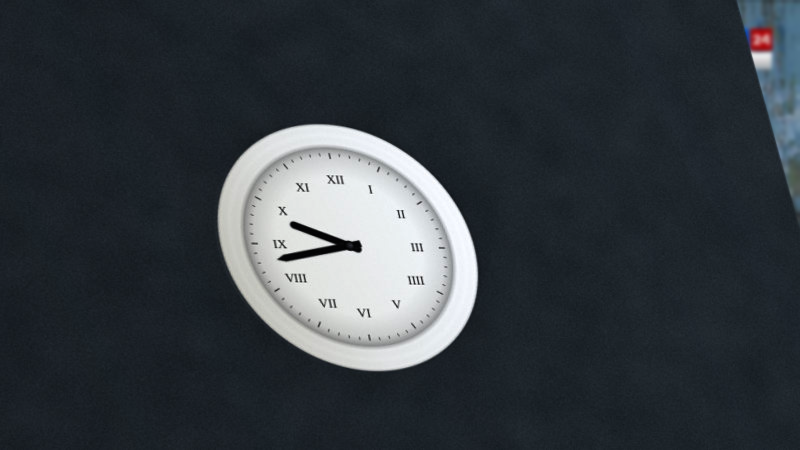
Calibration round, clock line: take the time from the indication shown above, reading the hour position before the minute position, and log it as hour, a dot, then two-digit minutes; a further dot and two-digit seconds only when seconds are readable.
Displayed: 9.43
